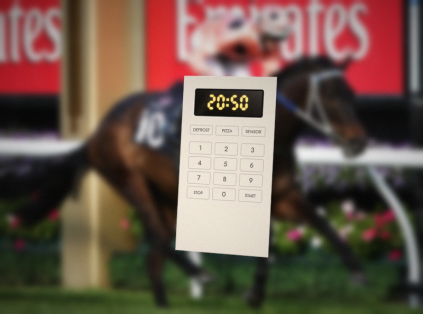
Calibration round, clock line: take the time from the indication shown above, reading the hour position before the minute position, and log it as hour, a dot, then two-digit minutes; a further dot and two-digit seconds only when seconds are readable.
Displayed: 20.50
